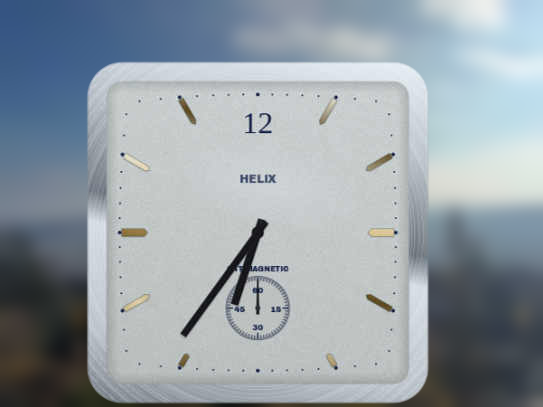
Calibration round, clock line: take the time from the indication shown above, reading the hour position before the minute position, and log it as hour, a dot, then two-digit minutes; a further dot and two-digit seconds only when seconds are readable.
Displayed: 6.36
